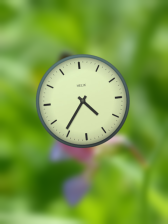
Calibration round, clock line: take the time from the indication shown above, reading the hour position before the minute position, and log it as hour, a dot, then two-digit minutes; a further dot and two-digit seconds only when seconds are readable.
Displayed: 4.36
